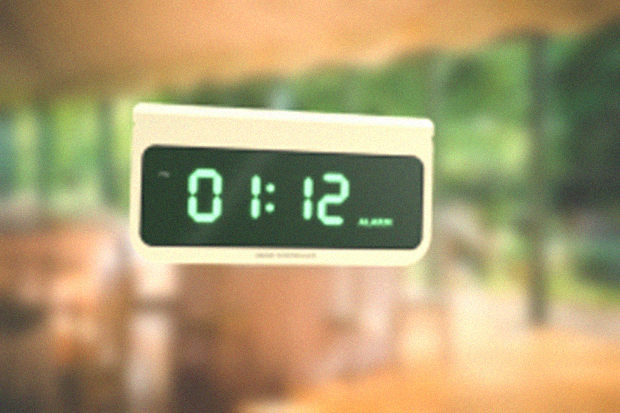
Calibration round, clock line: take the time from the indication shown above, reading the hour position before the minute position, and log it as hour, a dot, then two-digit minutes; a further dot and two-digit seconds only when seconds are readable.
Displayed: 1.12
